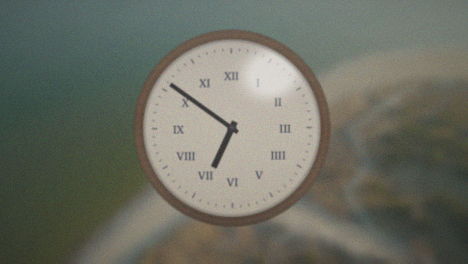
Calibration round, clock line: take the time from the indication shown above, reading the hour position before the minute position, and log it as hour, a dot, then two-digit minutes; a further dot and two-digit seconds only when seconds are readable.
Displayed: 6.51
